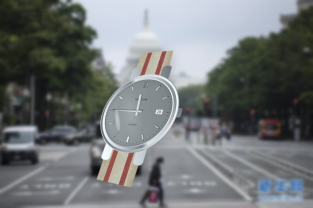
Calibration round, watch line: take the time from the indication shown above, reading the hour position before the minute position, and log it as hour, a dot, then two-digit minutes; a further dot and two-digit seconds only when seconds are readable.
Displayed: 11.45
